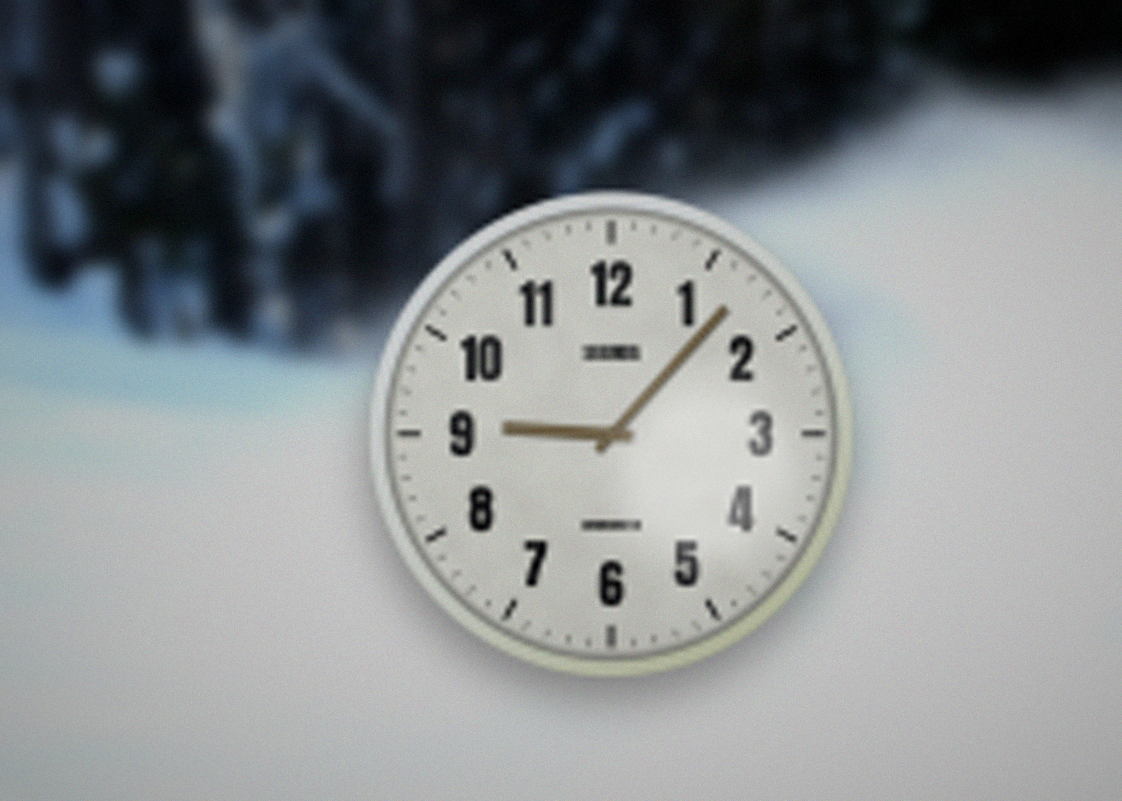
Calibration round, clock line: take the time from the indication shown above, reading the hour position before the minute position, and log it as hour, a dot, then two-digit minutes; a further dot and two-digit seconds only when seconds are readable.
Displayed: 9.07
